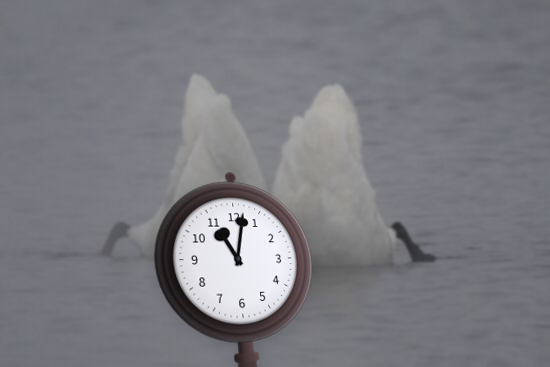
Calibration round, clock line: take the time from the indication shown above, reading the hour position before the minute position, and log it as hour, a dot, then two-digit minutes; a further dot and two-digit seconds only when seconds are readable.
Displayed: 11.02
